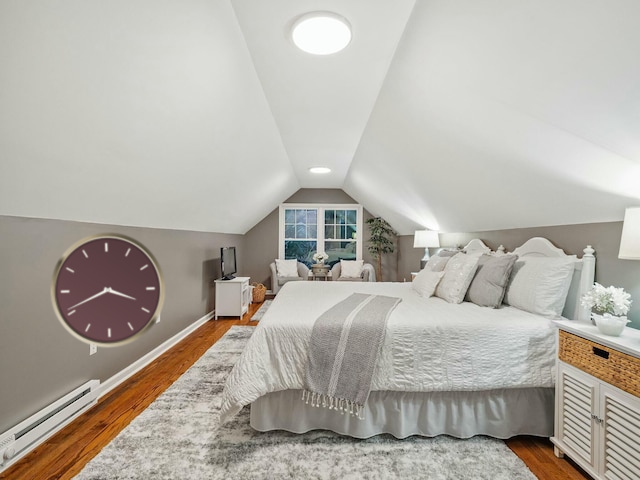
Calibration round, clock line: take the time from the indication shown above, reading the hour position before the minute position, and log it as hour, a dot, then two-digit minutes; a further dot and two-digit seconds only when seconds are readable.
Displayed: 3.41
